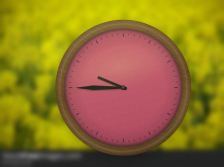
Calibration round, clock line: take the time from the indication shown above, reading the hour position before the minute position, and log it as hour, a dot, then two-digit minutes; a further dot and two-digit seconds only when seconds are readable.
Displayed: 9.45
